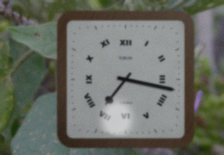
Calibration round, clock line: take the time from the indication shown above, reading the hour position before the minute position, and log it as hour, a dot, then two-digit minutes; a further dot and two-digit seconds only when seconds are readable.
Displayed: 7.17
